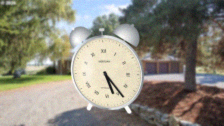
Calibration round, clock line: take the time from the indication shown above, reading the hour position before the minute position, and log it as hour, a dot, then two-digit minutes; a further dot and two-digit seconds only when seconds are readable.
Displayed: 5.24
